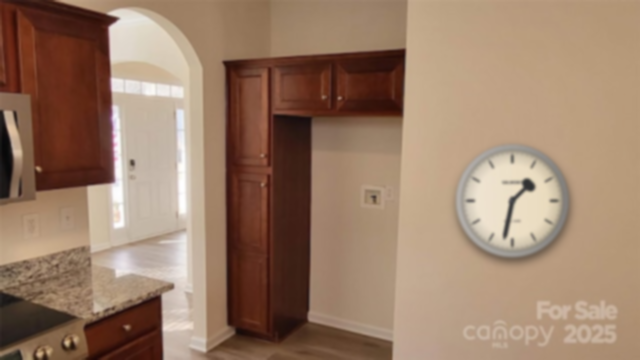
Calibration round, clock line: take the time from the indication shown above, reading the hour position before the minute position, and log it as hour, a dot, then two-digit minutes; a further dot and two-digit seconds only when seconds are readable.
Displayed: 1.32
